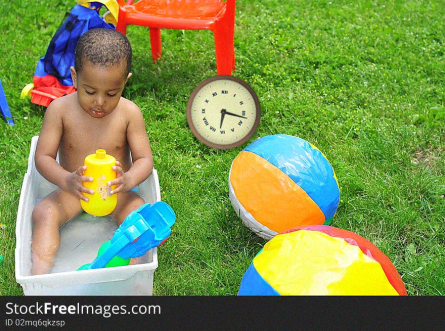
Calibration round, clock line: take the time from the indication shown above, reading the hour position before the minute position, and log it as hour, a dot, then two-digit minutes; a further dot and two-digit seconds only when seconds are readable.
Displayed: 6.17
